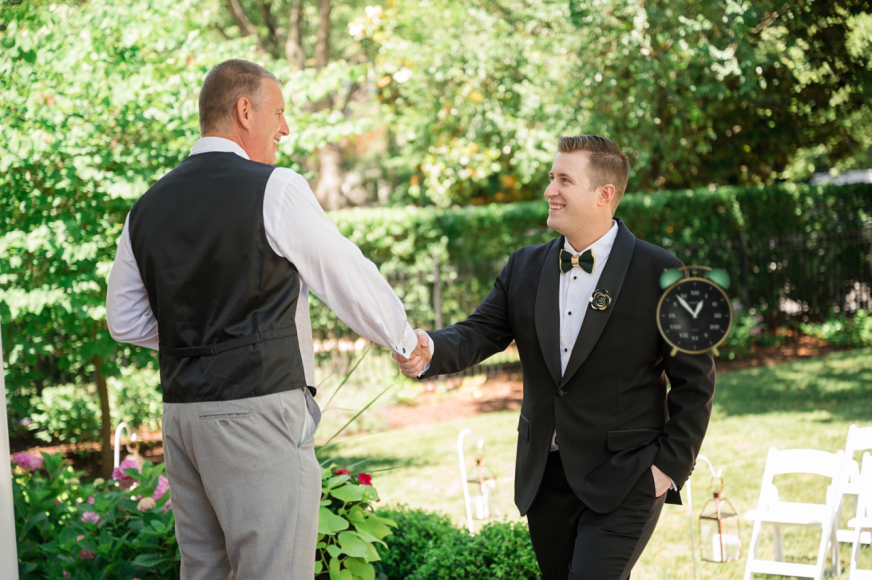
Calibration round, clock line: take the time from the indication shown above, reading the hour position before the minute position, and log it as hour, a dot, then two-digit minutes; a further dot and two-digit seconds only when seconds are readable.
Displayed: 12.53
